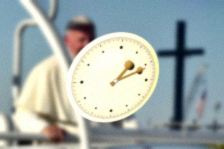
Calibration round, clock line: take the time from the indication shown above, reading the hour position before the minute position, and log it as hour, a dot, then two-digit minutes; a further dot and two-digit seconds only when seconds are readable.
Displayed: 1.11
